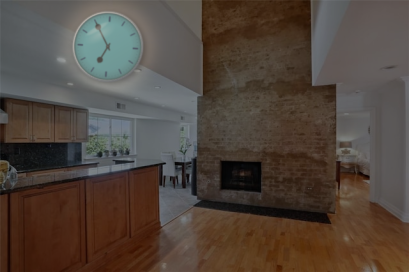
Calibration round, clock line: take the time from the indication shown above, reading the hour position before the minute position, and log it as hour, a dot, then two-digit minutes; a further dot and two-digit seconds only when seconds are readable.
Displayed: 6.55
